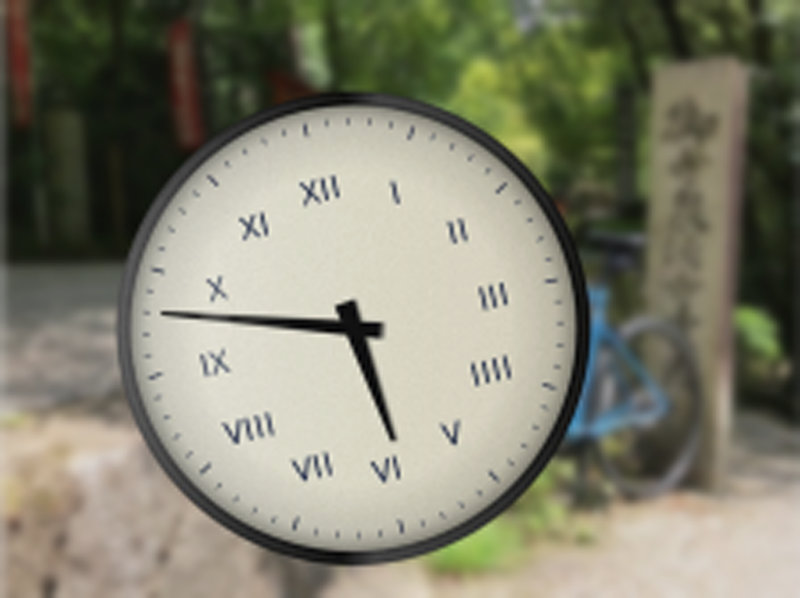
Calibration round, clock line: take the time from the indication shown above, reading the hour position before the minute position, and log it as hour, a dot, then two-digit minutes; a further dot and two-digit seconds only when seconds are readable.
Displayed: 5.48
